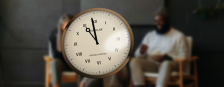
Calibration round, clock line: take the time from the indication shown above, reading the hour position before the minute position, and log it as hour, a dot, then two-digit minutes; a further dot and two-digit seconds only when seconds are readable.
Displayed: 10.59
